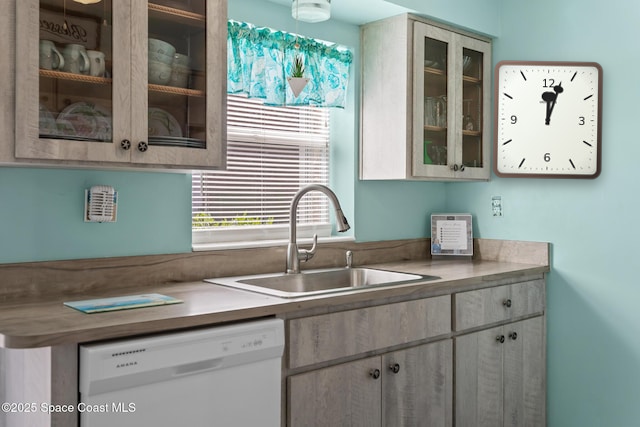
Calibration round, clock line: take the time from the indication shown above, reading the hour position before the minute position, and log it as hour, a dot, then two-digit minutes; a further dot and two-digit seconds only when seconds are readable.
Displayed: 12.03
